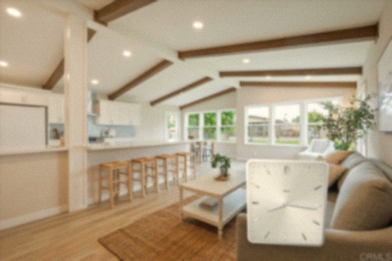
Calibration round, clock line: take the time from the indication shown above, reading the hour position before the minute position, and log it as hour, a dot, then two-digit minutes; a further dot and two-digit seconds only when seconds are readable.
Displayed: 8.16
